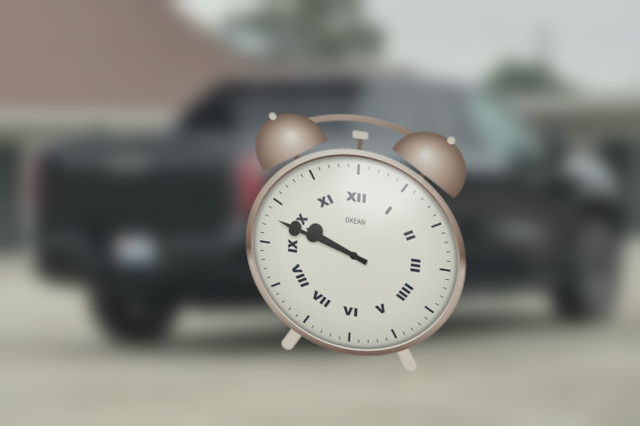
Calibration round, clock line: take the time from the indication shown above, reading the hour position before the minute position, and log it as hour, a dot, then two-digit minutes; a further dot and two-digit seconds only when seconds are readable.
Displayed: 9.48
